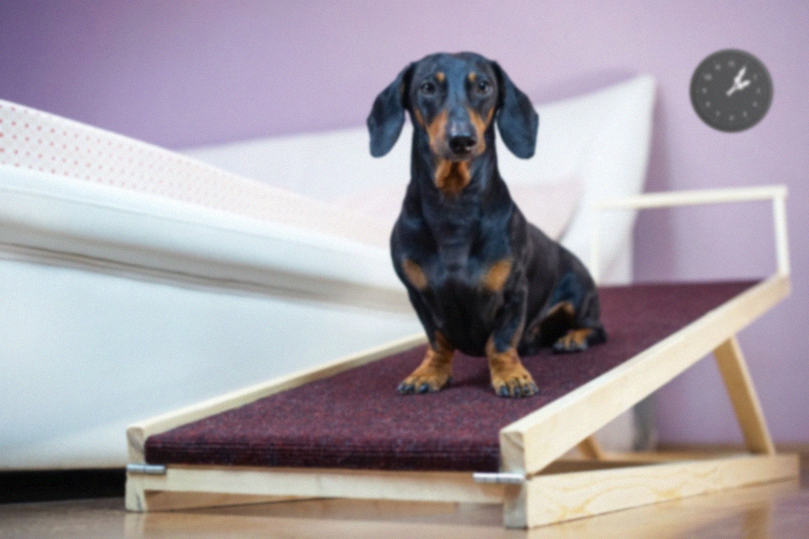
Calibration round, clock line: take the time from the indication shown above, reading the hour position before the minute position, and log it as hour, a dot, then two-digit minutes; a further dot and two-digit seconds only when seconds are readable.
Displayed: 2.05
